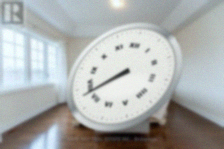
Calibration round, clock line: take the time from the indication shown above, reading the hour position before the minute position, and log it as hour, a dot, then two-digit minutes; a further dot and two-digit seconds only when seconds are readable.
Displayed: 7.38
